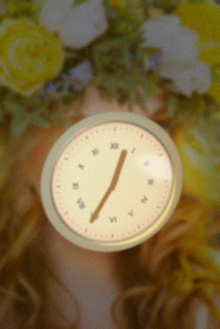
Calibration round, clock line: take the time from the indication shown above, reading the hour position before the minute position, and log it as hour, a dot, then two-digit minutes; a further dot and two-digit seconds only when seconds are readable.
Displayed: 12.35
